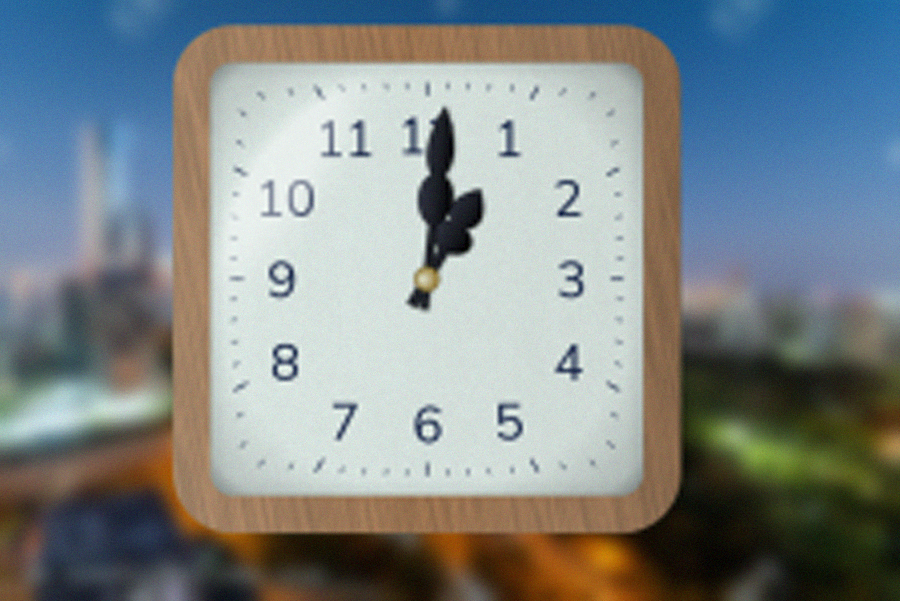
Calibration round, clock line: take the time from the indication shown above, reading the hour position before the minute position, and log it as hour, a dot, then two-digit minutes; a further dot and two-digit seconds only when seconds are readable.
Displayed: 1.01
